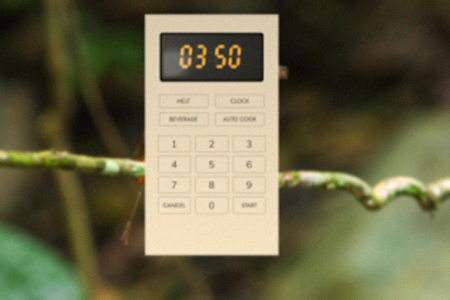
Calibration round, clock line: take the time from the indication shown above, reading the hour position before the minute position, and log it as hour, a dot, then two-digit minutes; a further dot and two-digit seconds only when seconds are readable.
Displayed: 3.50
